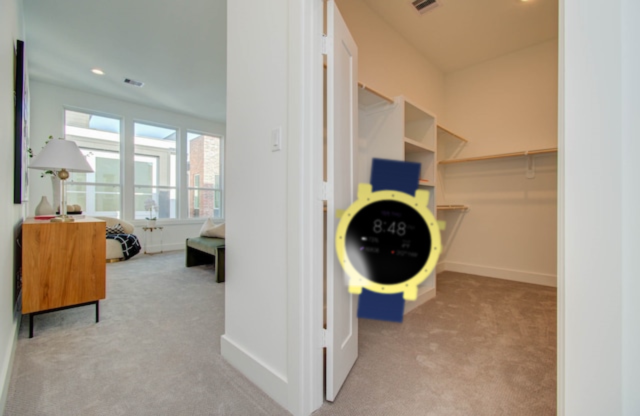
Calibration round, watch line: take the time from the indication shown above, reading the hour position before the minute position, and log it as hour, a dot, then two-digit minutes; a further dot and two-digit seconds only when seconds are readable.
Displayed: 8.48
